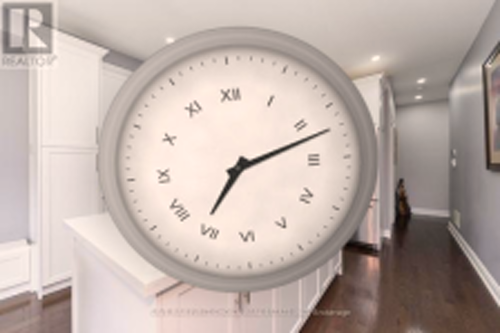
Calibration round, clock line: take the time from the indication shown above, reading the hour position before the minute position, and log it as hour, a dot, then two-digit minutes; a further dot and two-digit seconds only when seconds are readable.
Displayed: 7.12
